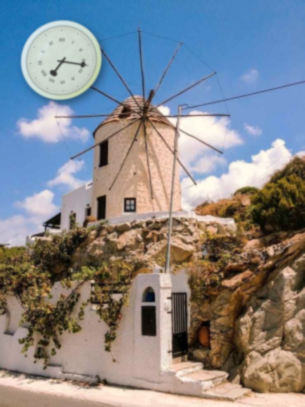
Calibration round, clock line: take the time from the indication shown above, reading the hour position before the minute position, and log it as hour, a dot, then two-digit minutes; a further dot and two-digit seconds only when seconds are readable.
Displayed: 7.17
